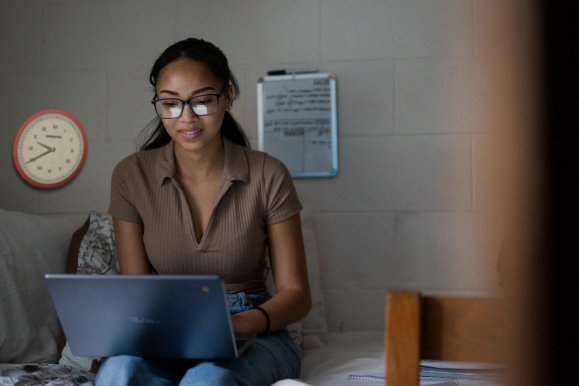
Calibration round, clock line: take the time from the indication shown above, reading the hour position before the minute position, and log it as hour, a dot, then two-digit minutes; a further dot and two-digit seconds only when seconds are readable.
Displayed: 9.40
